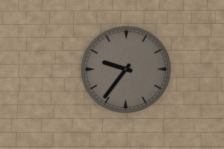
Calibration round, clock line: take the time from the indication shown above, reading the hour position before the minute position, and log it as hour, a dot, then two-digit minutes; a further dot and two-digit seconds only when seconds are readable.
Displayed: 9.36
